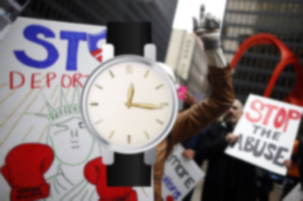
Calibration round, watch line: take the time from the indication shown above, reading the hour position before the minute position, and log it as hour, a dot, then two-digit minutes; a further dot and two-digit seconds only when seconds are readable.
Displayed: 12.16
